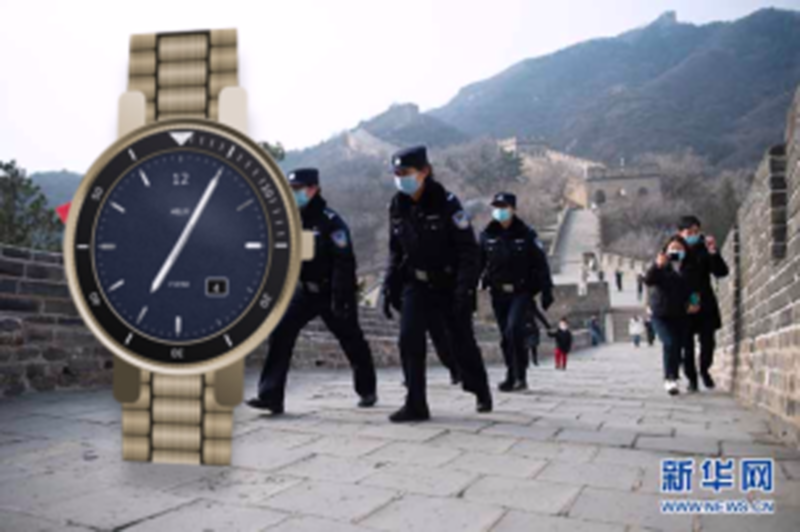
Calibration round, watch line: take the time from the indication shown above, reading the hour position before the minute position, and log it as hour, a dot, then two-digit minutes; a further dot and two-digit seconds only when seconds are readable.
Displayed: 7.05
